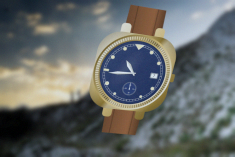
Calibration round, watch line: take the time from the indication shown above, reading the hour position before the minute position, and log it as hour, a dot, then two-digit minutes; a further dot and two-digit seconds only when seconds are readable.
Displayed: 10.44
